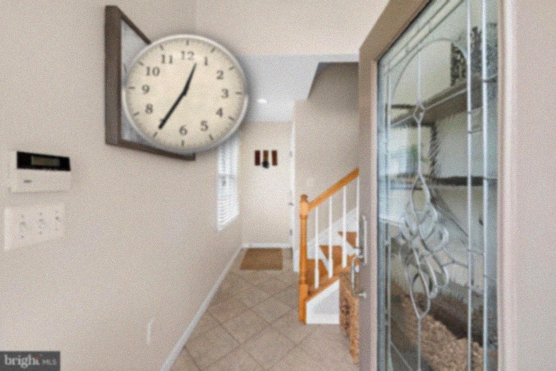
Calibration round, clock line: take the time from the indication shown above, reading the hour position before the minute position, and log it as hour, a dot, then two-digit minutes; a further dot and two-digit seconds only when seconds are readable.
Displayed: 12.35
